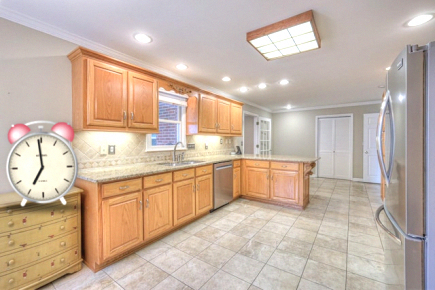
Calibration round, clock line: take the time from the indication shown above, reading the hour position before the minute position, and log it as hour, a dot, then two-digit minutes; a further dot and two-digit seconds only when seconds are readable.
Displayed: 6.59
